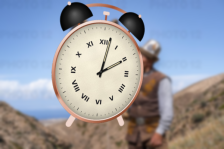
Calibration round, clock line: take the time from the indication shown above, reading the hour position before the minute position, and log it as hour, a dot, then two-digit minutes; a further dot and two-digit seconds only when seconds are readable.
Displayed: 2.02
